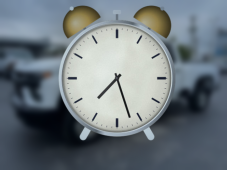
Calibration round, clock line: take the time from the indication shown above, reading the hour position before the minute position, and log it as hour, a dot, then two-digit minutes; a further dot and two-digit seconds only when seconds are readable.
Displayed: 7.27
